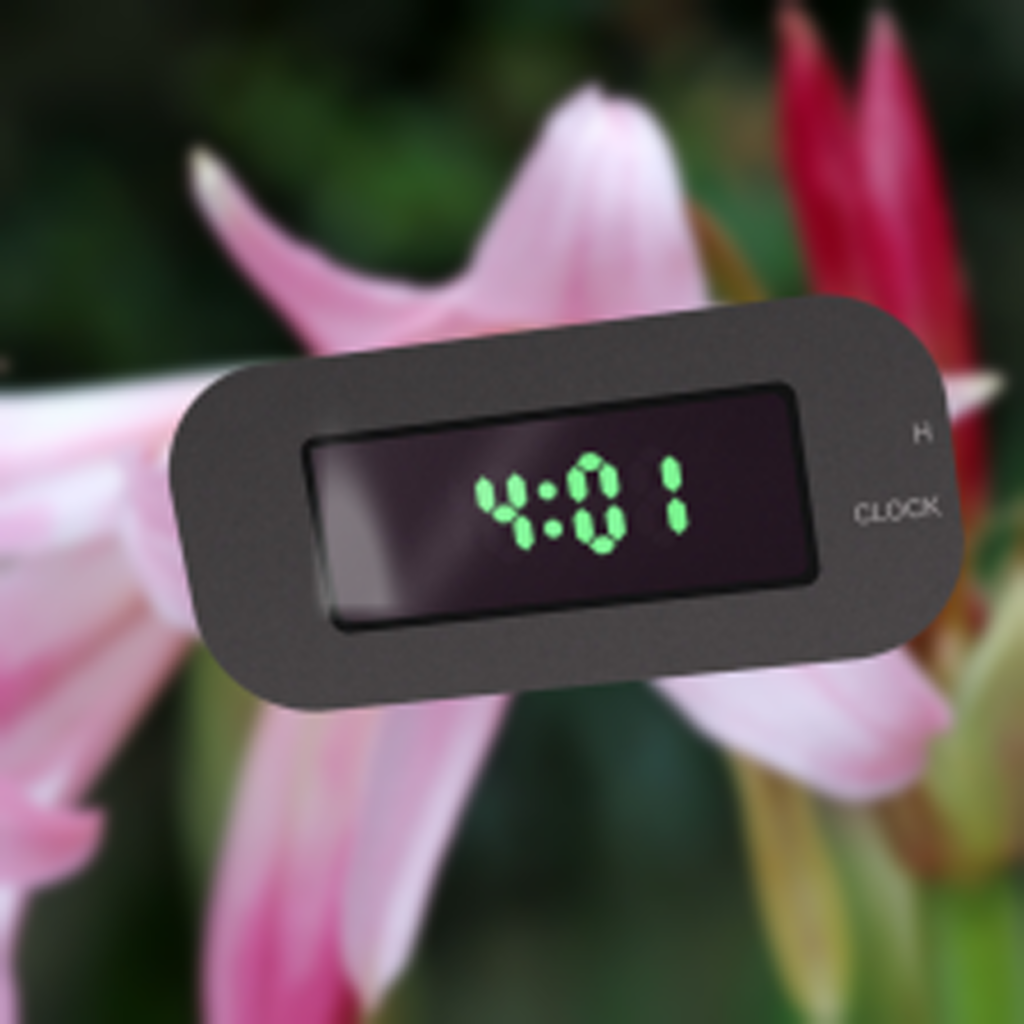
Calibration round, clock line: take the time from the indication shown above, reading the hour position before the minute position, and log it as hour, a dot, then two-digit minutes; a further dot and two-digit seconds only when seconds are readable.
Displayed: 4.01
